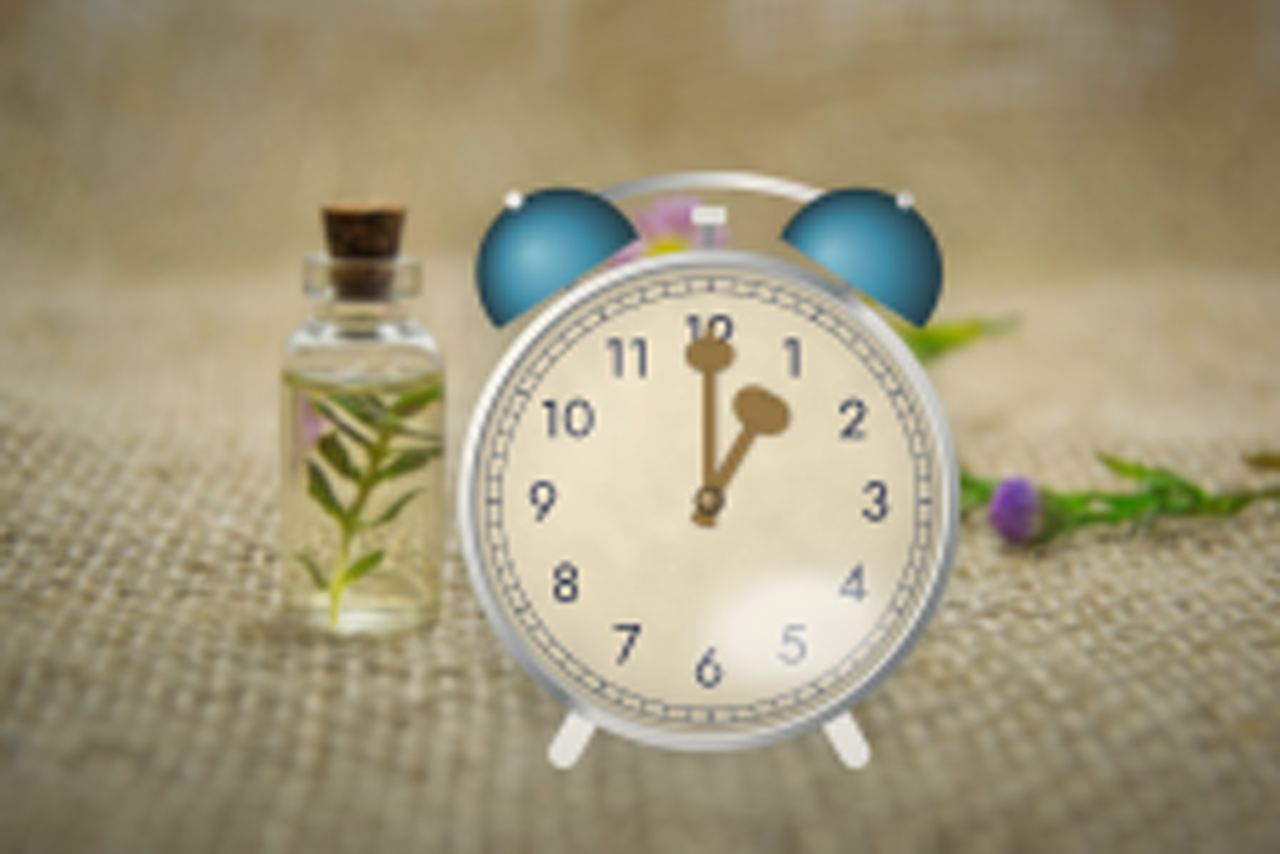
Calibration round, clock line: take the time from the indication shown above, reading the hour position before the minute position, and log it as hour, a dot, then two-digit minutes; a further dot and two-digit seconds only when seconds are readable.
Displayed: 1.00
